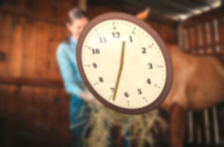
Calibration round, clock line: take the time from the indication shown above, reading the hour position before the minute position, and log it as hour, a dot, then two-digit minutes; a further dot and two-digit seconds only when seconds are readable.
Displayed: 12.34
